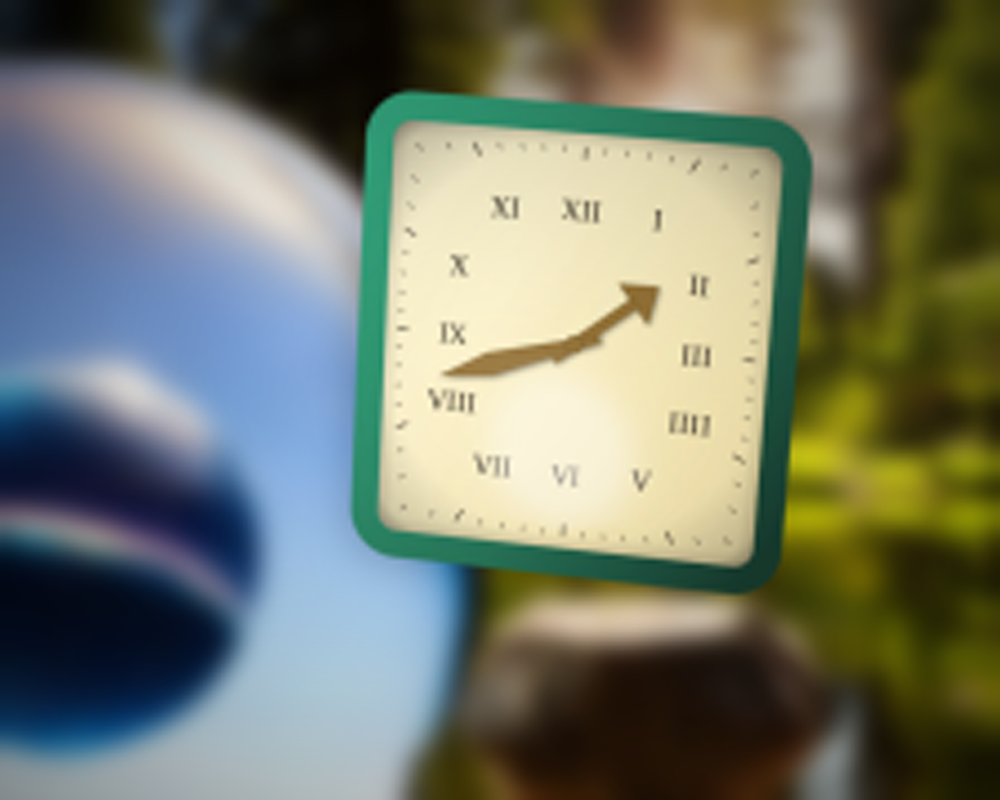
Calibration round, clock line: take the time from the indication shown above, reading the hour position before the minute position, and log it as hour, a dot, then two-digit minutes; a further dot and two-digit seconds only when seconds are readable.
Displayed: 1.42
